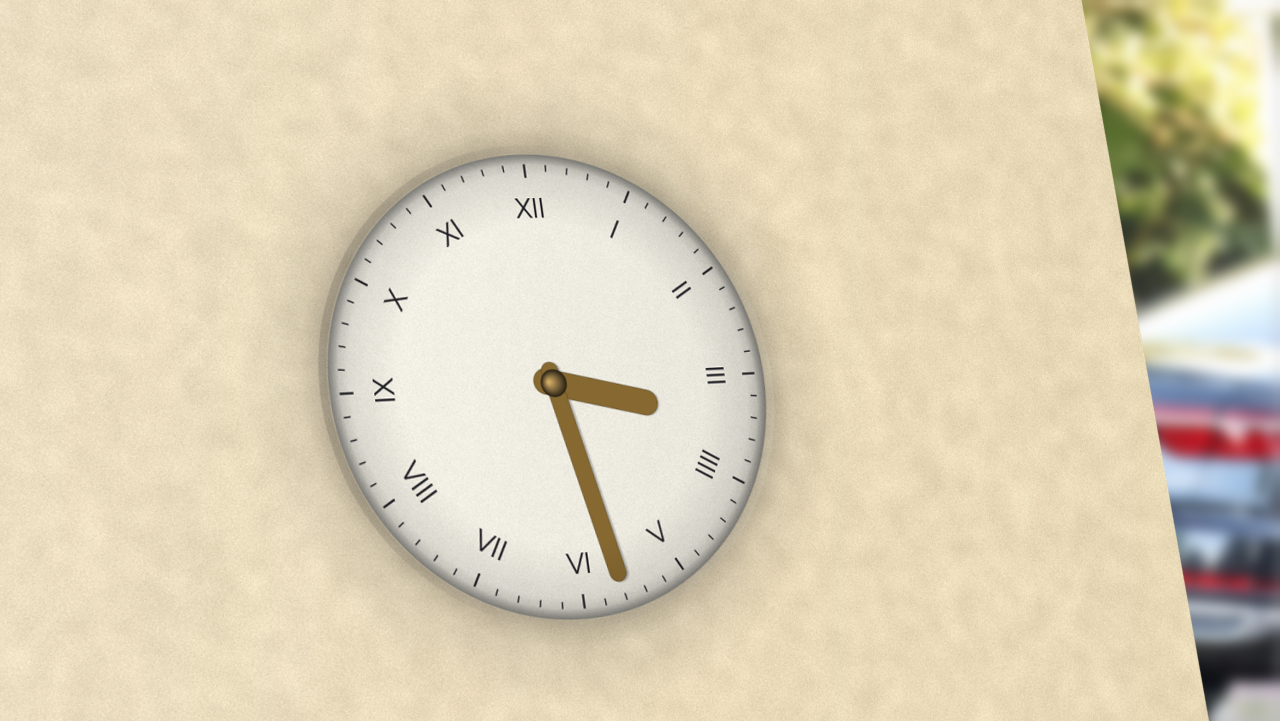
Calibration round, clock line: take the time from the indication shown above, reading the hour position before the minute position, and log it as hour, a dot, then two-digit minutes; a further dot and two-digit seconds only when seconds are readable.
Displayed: 3.28
